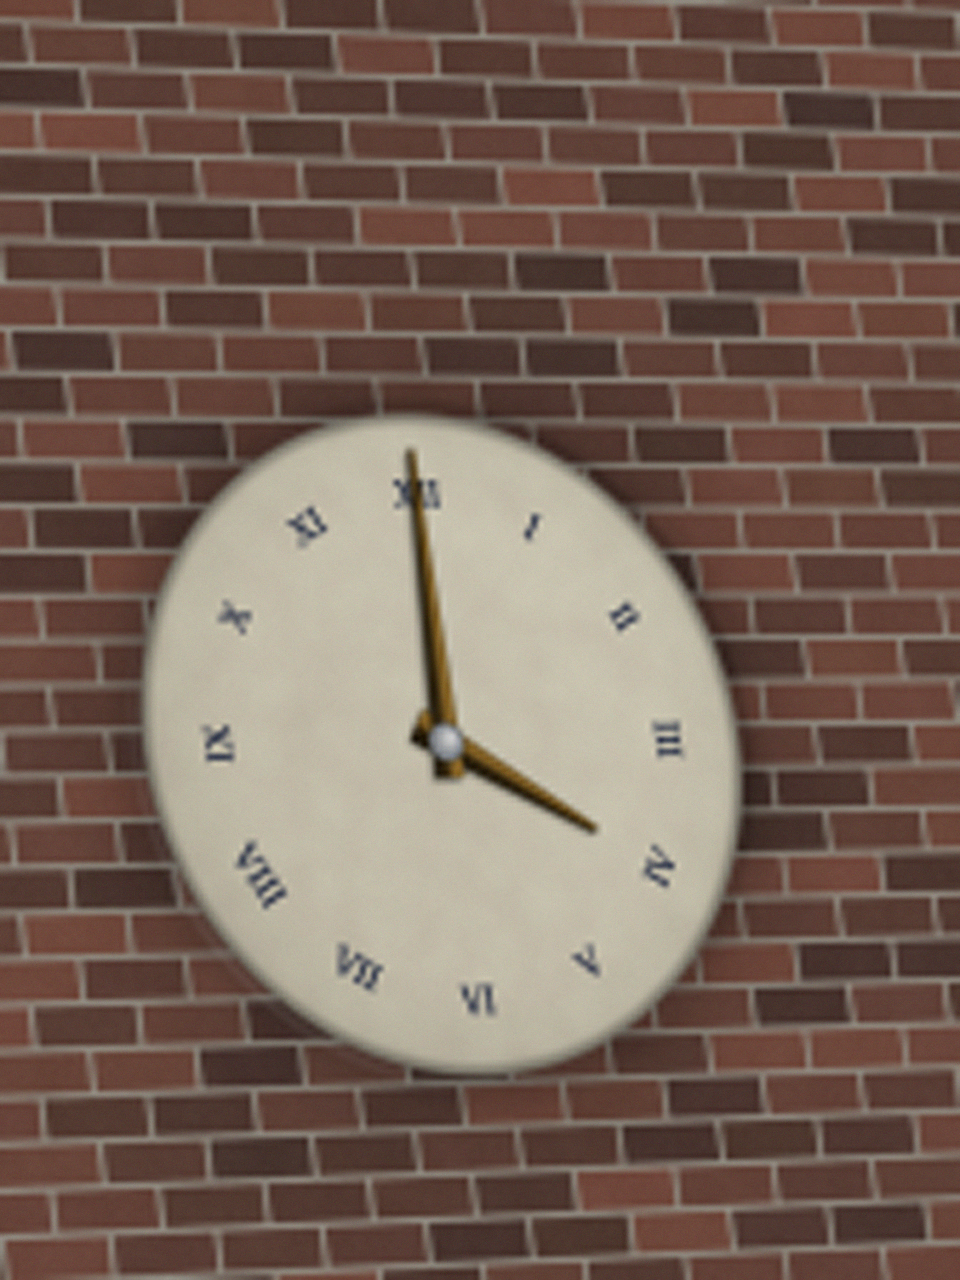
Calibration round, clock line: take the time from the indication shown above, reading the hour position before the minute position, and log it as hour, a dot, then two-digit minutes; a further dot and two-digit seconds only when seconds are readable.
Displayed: 4.00
